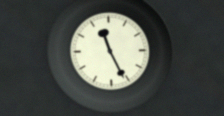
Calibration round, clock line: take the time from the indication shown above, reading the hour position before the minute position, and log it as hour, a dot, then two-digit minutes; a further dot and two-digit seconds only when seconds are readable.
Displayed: 11.26
